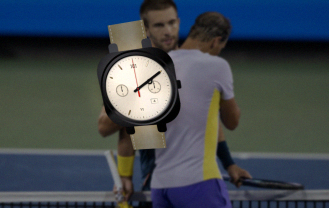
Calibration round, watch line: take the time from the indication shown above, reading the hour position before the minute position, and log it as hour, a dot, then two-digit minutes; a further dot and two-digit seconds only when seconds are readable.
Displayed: 2.10
